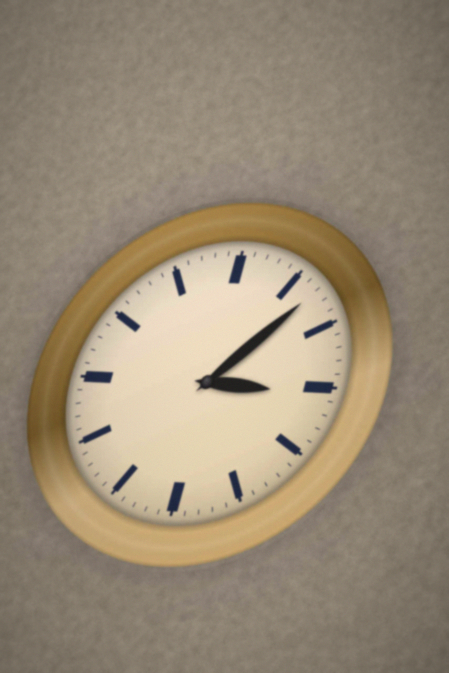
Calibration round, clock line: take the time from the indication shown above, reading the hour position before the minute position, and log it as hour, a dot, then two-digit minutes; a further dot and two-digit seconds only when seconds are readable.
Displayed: 3.07
